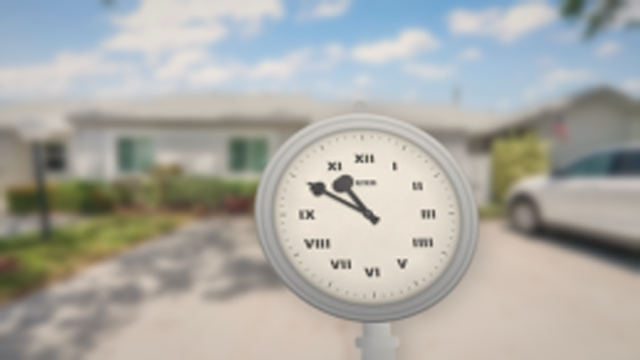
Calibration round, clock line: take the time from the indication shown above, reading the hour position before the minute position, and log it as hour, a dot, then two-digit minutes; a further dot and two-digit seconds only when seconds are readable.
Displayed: 10.50
